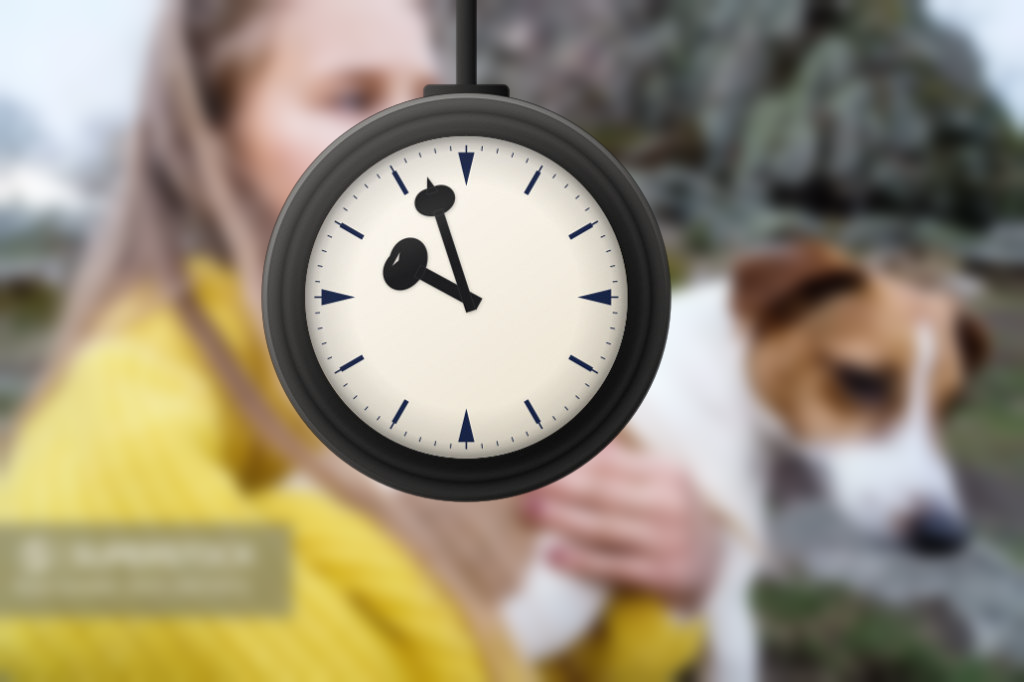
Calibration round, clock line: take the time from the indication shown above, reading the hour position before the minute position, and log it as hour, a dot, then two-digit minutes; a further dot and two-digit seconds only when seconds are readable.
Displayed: 9.57
